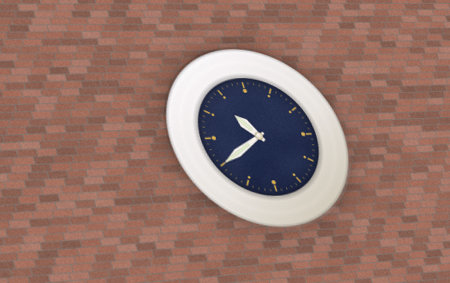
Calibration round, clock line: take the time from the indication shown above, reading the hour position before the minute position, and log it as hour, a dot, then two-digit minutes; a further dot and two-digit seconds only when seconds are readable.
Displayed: 10.40
